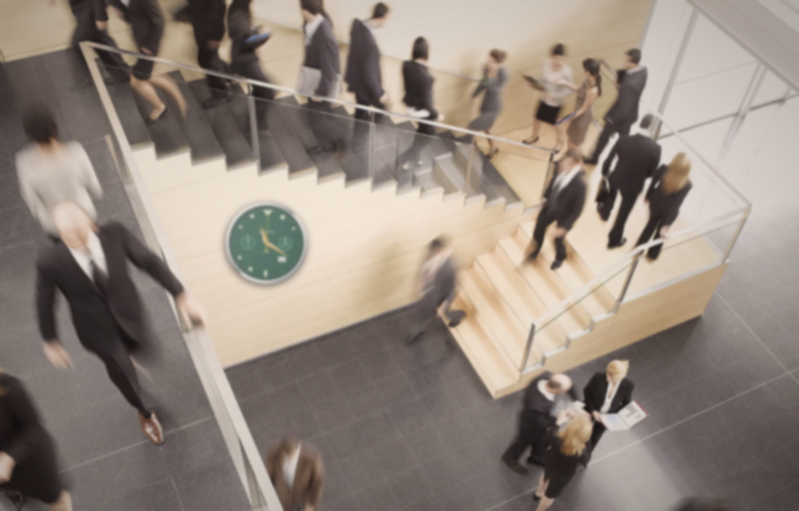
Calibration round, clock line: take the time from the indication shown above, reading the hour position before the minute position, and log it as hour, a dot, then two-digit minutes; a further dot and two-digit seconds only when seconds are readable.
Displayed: 11.20
